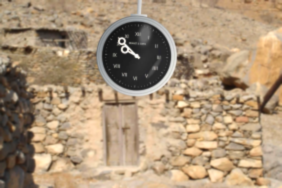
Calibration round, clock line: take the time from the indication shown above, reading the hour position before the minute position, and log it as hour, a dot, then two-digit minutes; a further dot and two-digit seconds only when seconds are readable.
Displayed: 9.52
